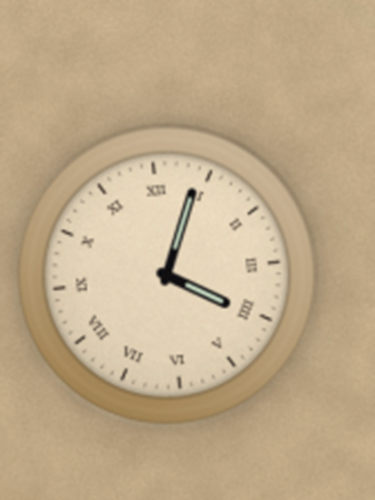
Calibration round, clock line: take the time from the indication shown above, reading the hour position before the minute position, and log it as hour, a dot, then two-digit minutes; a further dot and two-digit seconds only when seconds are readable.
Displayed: 4.04
